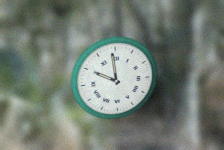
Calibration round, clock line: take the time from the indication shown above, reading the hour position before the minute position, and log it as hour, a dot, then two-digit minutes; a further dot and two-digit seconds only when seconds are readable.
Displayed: 9.59
